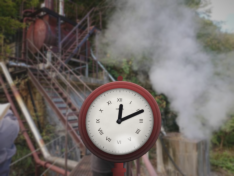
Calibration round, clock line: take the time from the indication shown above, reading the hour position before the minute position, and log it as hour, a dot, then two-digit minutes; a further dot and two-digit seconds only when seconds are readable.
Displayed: 12.11
